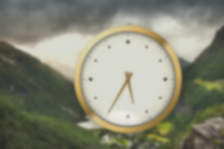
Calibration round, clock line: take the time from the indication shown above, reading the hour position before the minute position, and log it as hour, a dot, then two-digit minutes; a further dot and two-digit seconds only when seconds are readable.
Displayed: 5.35
